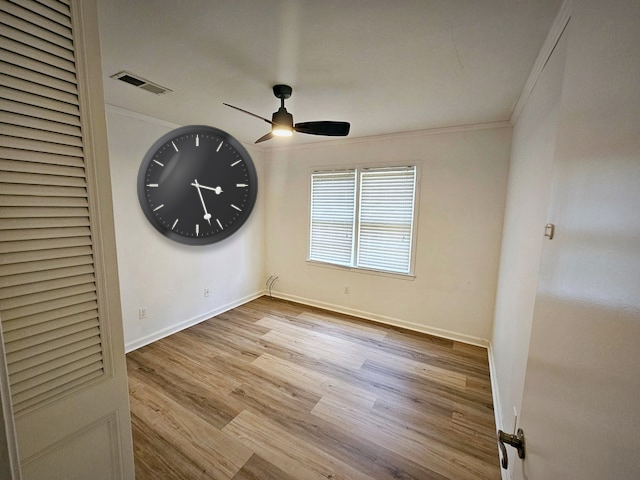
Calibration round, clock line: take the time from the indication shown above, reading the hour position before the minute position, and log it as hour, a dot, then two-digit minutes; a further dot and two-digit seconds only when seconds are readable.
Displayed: 3.27
